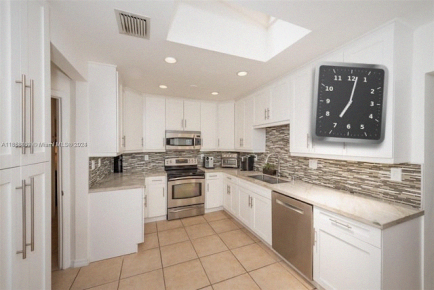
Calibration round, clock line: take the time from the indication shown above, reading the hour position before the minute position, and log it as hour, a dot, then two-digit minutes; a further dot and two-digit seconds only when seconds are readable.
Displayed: 7.02
